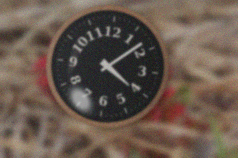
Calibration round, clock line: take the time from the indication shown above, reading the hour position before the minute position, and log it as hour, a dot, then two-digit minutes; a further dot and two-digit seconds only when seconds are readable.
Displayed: 4.08
